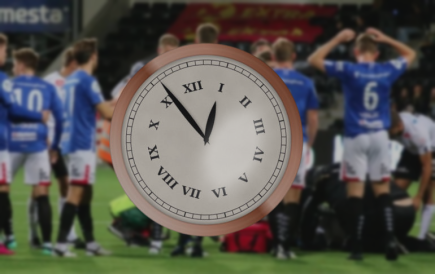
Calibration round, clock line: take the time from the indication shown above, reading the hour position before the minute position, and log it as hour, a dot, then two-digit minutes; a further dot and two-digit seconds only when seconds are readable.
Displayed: 12.56
